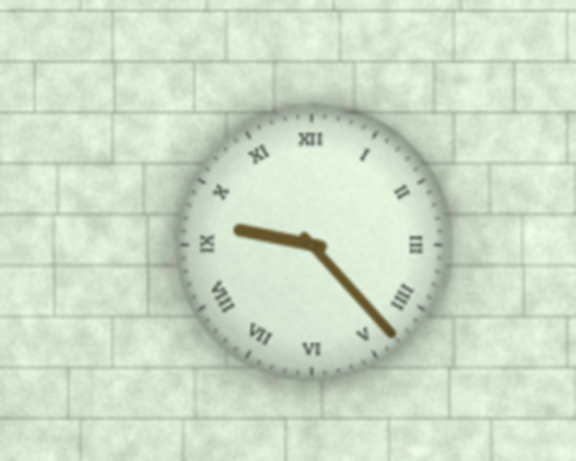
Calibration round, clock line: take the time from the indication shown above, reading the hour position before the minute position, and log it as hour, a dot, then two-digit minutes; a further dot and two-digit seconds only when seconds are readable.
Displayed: 9.23
